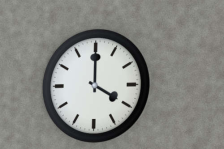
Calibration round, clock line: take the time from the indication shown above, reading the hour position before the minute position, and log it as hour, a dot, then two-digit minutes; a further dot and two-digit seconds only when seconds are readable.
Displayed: 4.00
